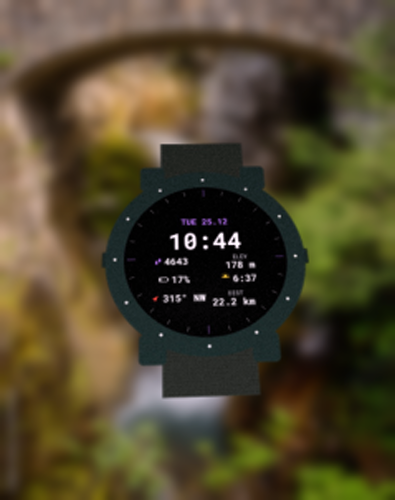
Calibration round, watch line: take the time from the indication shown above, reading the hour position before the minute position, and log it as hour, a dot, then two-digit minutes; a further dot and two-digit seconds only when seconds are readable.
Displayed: 10.44
